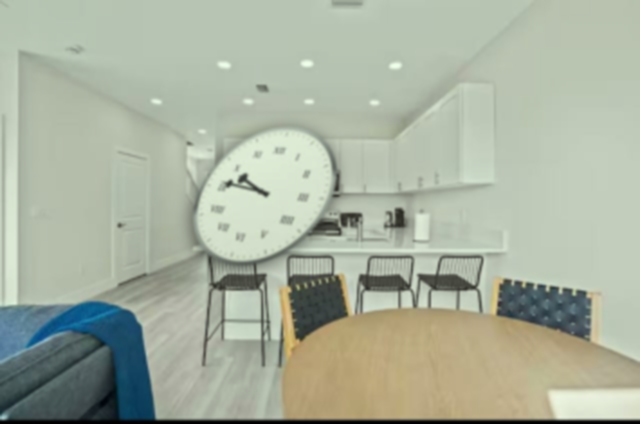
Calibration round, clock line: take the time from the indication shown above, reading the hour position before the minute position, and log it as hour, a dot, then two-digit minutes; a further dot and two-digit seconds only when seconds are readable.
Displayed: 9.46
